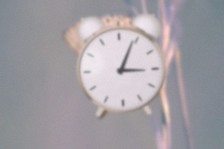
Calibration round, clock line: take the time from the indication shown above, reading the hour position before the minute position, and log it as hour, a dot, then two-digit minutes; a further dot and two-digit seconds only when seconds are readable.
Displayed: 3.04
